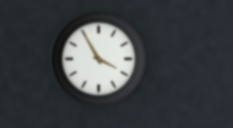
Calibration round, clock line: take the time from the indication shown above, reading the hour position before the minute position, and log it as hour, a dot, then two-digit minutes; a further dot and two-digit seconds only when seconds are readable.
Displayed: 3.55
